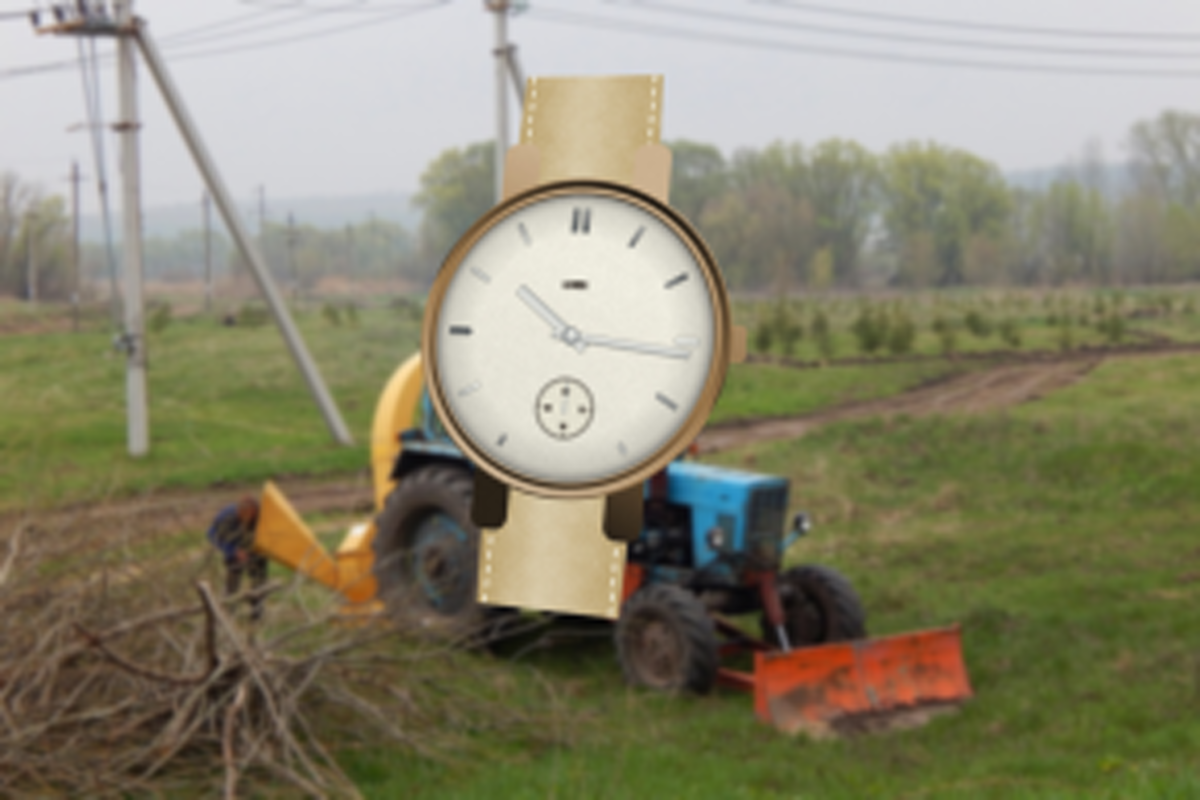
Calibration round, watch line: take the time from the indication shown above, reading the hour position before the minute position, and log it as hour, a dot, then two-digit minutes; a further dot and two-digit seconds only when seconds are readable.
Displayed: 10.16
